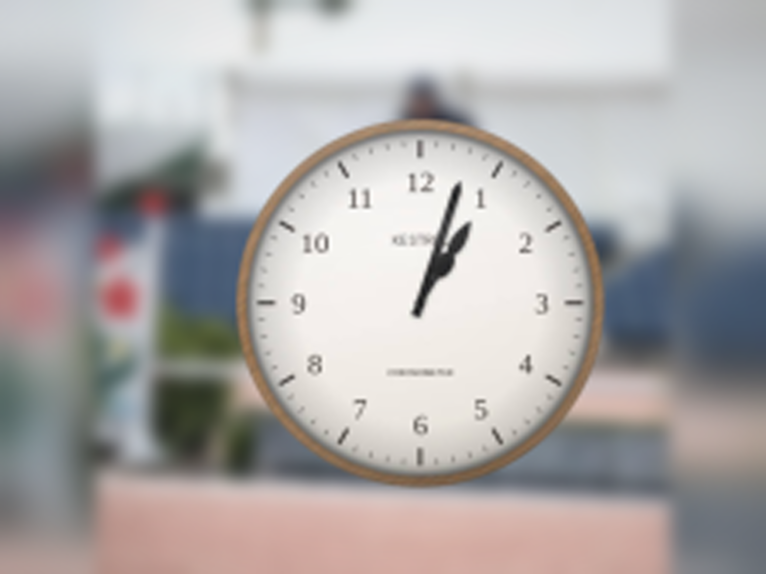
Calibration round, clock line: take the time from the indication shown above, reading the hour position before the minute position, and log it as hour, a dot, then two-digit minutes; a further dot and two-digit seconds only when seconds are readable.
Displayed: 1.03
